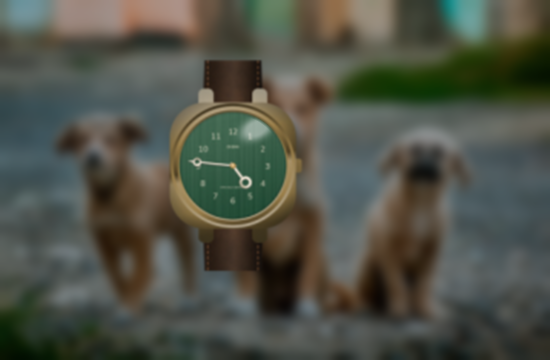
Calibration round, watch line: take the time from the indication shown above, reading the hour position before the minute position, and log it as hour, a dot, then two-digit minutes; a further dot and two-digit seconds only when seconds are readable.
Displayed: 4.46
